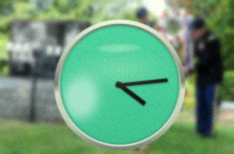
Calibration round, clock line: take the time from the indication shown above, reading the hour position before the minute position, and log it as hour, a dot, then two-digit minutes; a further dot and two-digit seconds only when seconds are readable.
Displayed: 4.14
